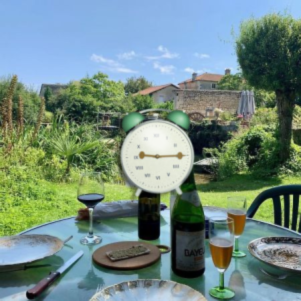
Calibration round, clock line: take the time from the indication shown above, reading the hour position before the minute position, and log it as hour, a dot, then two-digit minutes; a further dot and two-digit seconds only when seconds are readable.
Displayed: 9.15
